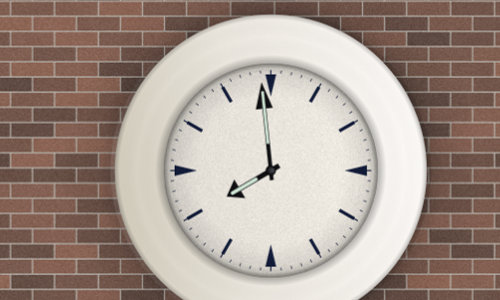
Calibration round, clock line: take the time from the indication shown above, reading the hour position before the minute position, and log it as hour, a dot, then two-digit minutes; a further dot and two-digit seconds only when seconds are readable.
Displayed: 7.59
